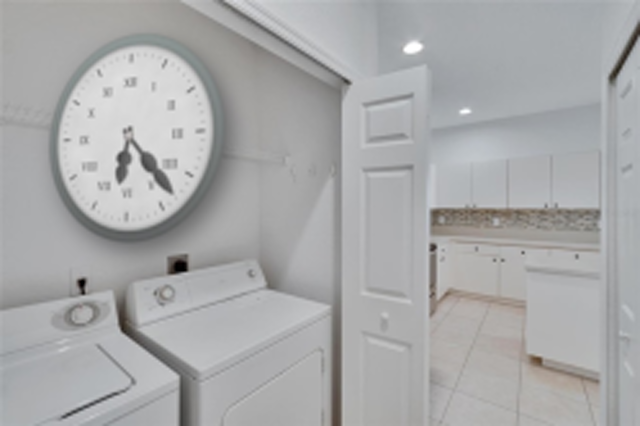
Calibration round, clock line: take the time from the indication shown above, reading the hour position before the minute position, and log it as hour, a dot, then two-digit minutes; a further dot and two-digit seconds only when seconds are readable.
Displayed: 6.23
